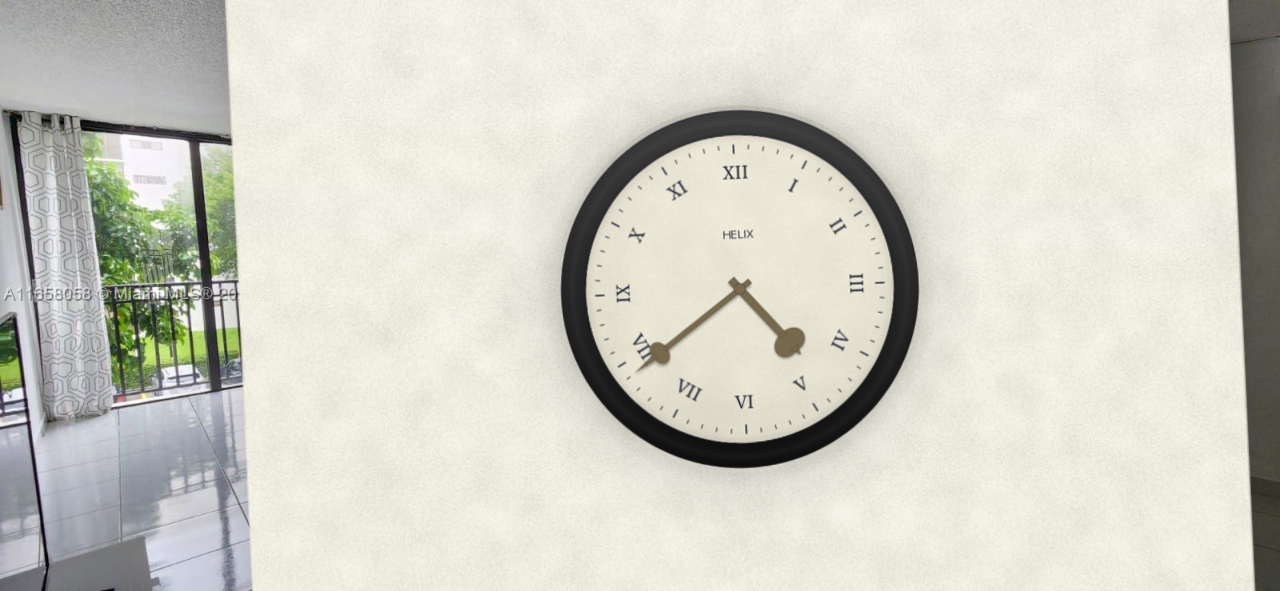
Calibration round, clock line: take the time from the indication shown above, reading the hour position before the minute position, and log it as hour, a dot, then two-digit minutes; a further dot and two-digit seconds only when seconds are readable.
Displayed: 4.39
